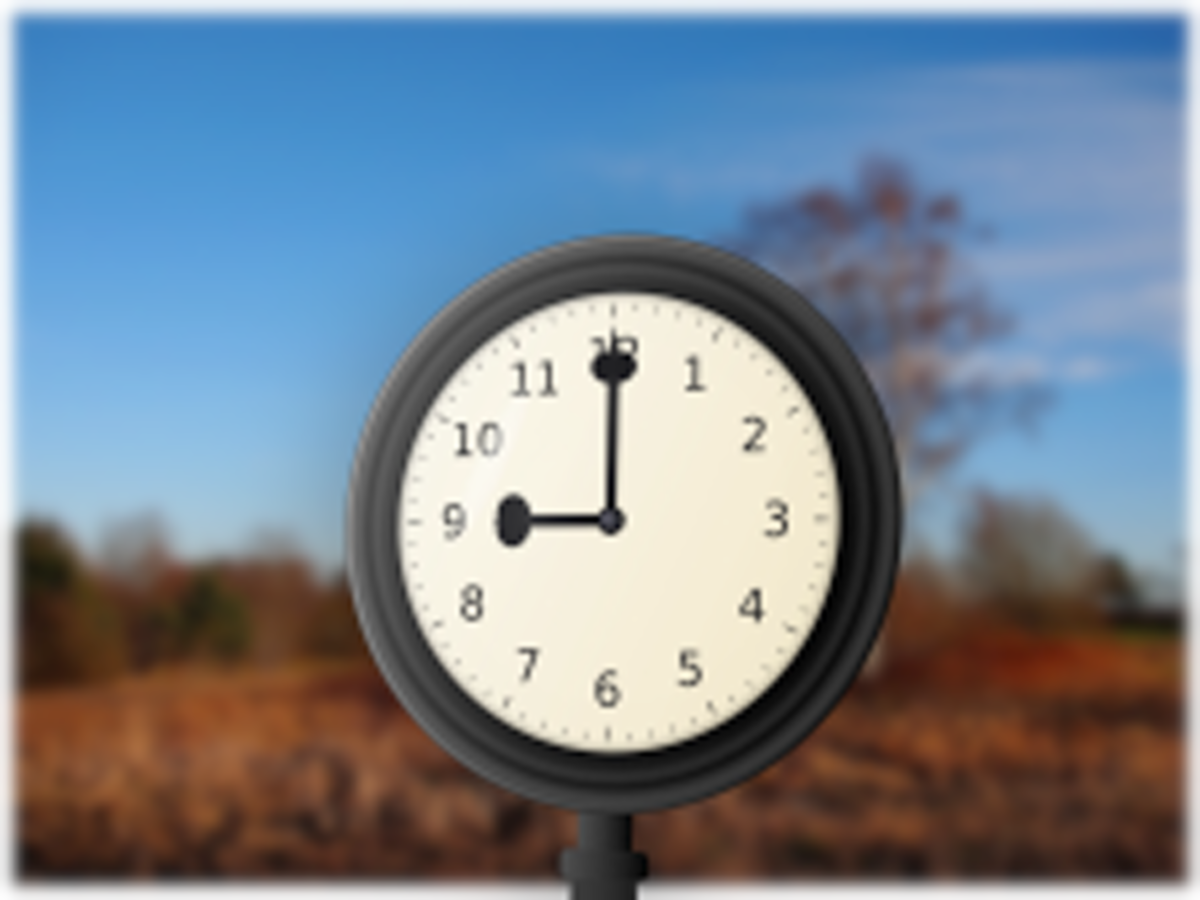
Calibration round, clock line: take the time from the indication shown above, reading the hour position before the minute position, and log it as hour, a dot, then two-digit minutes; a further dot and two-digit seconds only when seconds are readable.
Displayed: 9.00
